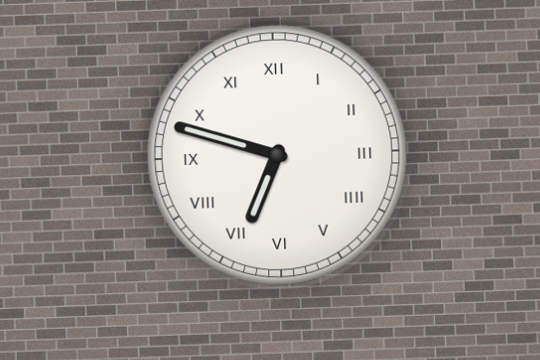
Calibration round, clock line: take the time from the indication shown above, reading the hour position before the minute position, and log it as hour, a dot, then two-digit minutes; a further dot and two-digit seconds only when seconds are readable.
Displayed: 6.48
